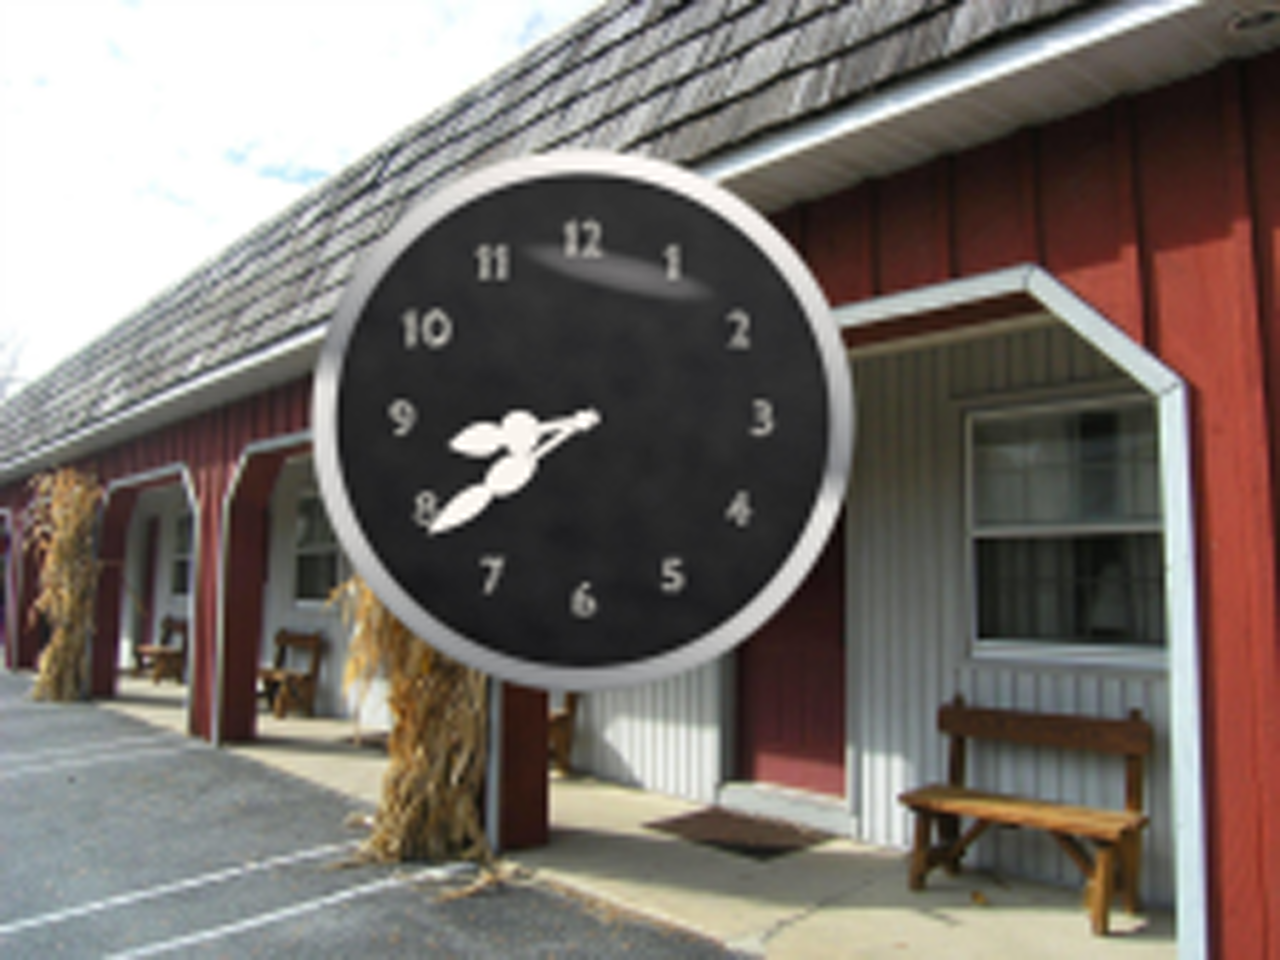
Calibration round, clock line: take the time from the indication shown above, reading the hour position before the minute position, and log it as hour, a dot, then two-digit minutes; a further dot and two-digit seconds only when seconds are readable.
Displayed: 8.39
